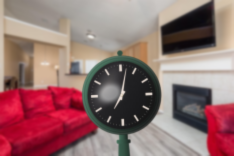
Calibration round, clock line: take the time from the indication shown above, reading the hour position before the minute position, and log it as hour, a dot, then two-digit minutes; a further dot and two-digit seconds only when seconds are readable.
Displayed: 7.02
